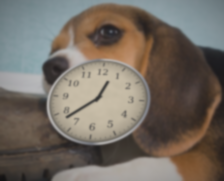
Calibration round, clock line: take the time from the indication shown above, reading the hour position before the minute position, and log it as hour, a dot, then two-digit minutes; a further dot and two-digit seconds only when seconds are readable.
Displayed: 12.38
